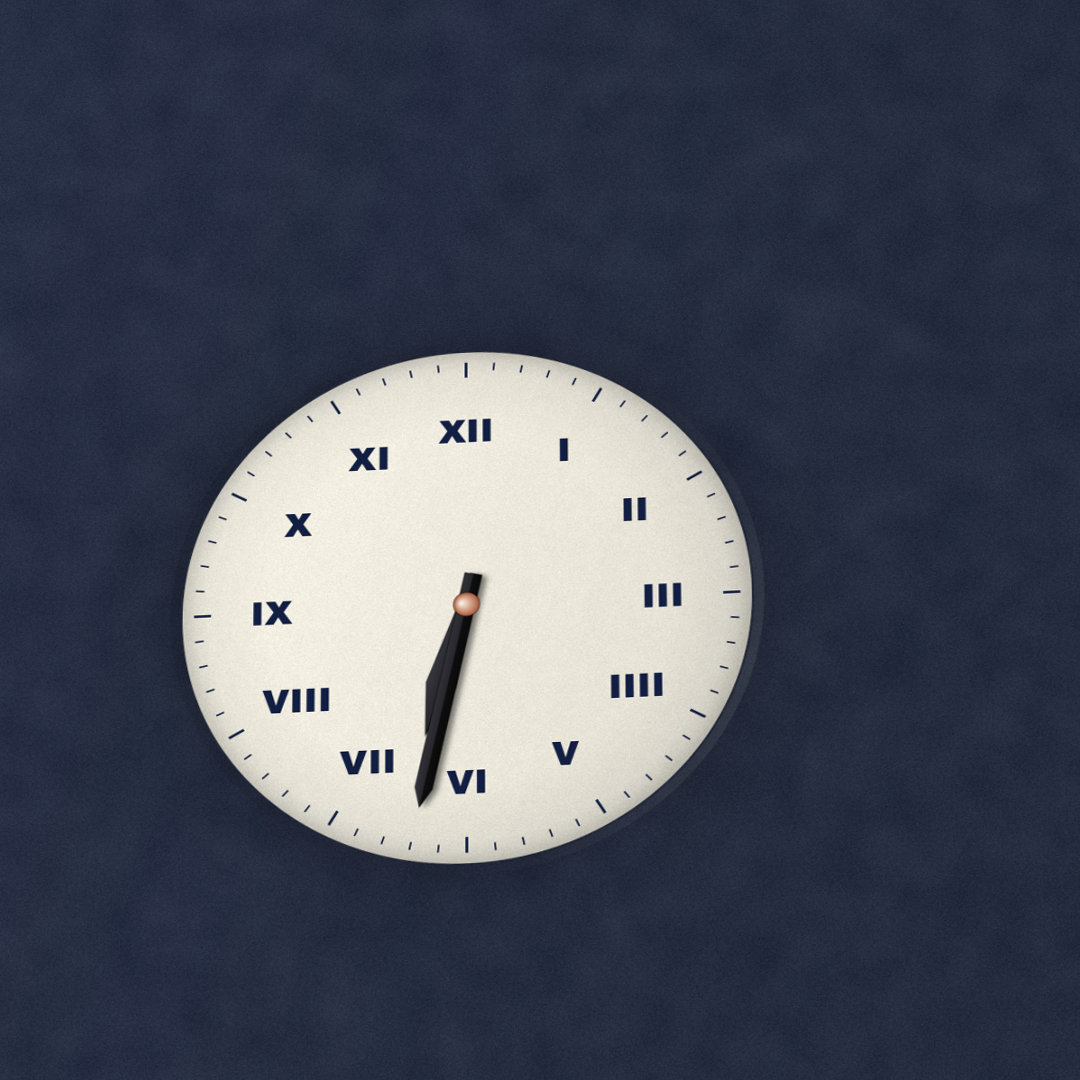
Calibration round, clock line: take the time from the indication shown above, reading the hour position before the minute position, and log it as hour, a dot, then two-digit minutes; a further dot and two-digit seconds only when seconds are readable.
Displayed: 6.32
